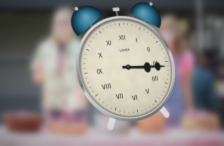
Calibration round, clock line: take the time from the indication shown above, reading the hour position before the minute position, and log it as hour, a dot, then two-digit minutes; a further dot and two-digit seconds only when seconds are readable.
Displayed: 3.16
